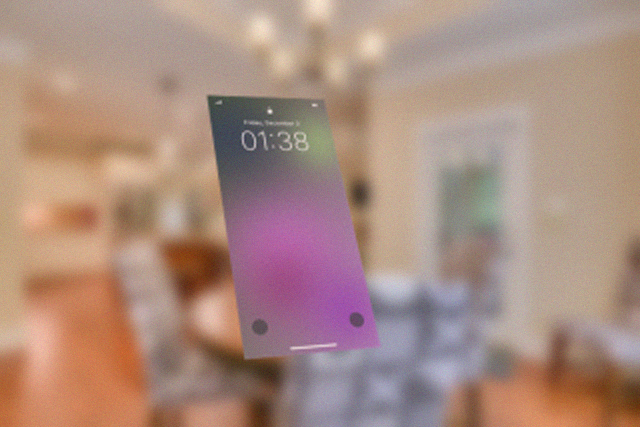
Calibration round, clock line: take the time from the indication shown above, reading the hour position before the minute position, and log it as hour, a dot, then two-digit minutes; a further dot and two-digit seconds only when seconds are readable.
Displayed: 1.38
